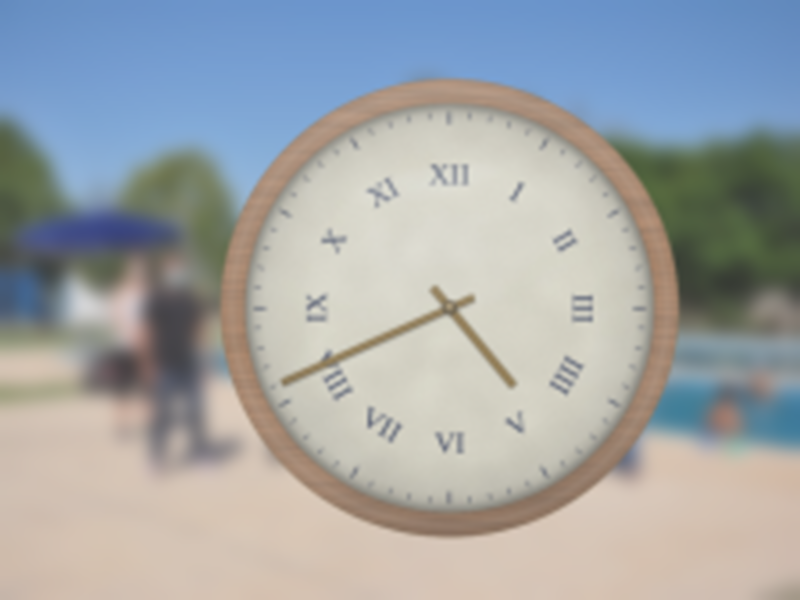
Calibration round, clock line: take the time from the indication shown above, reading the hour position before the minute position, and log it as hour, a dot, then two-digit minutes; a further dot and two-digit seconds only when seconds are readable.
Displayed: 4.41
